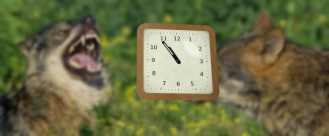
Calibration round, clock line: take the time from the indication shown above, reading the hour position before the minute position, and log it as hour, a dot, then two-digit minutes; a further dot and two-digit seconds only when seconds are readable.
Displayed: 10.54
